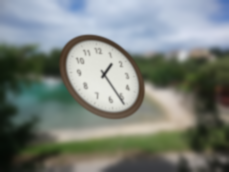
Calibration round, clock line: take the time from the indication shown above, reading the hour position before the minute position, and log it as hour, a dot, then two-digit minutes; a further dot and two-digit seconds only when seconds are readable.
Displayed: 1.26
